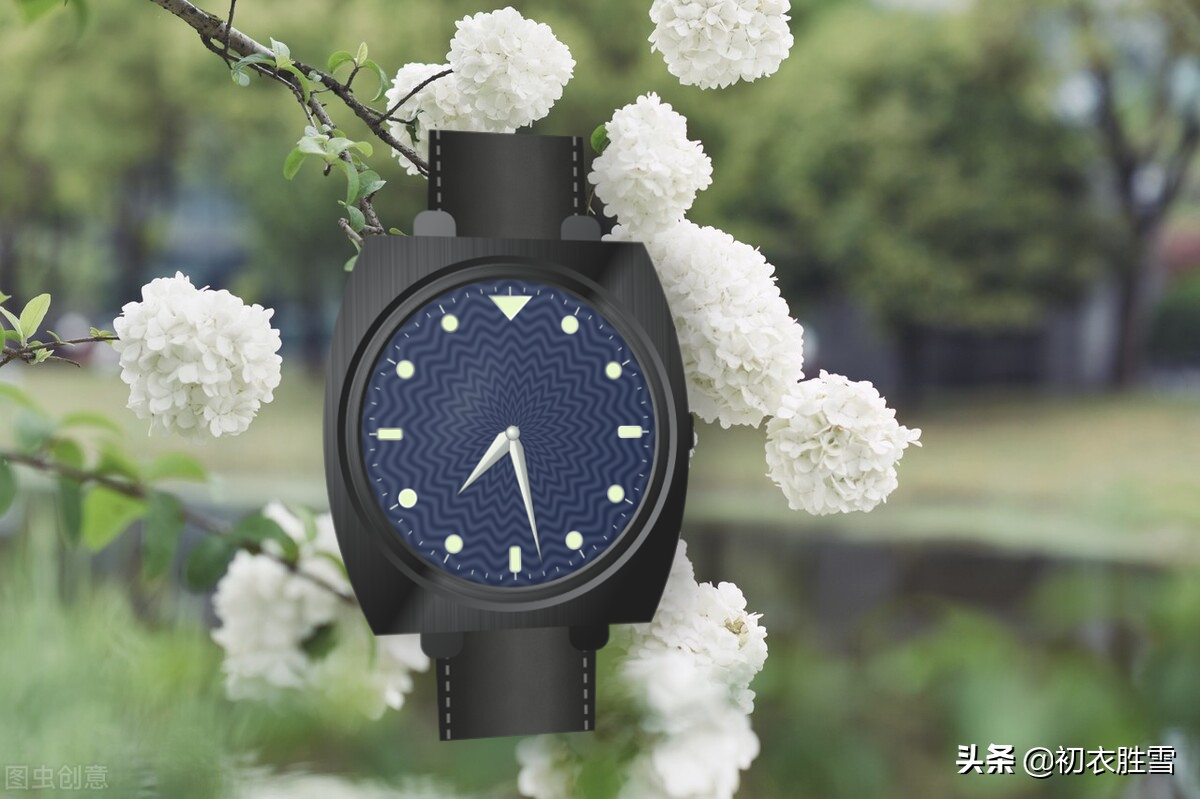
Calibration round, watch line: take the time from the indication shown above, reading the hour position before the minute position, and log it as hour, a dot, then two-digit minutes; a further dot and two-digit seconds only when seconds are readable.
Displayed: 7.28
